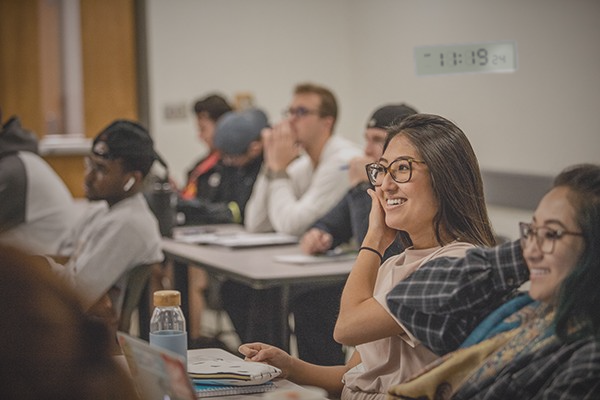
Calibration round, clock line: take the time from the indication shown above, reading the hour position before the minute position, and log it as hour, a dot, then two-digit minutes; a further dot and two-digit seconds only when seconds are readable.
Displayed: 11.19
